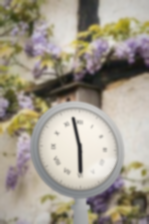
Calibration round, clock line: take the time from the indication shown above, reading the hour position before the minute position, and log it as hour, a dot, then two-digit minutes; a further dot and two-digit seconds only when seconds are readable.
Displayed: 5.58
